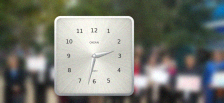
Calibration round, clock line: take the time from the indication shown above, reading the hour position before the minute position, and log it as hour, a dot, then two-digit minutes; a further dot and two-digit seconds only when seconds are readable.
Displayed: 2.32
